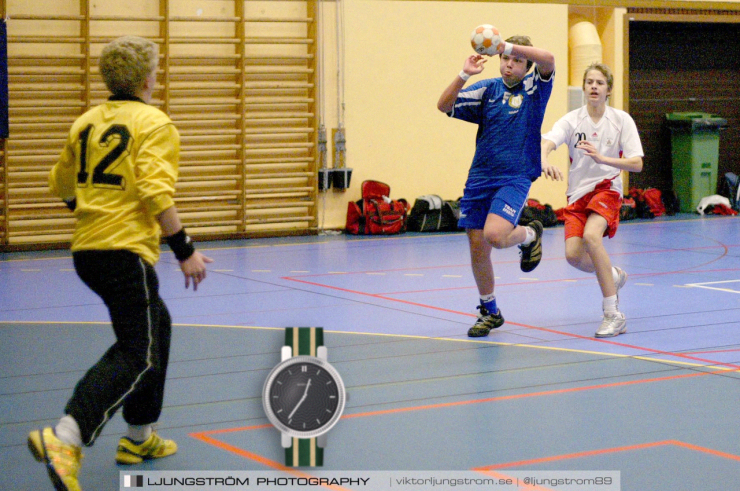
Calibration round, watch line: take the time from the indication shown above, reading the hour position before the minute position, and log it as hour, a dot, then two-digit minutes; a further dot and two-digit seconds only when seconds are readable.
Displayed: 12.36
